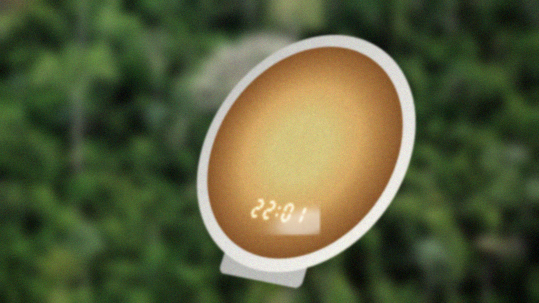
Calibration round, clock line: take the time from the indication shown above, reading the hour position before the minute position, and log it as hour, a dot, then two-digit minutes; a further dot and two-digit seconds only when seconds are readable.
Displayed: 22.01
